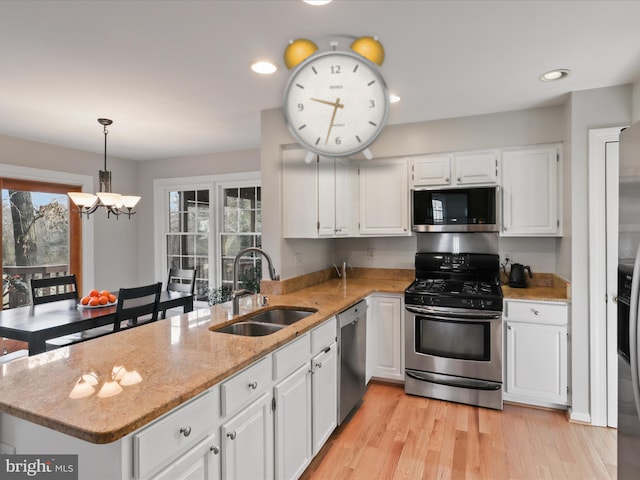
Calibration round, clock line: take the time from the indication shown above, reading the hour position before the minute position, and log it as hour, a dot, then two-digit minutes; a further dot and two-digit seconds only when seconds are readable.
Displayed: 9.33
